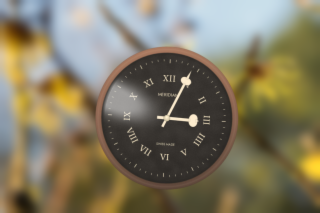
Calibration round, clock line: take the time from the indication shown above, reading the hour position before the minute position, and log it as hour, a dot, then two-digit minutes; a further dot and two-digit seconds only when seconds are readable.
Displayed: 3.04
